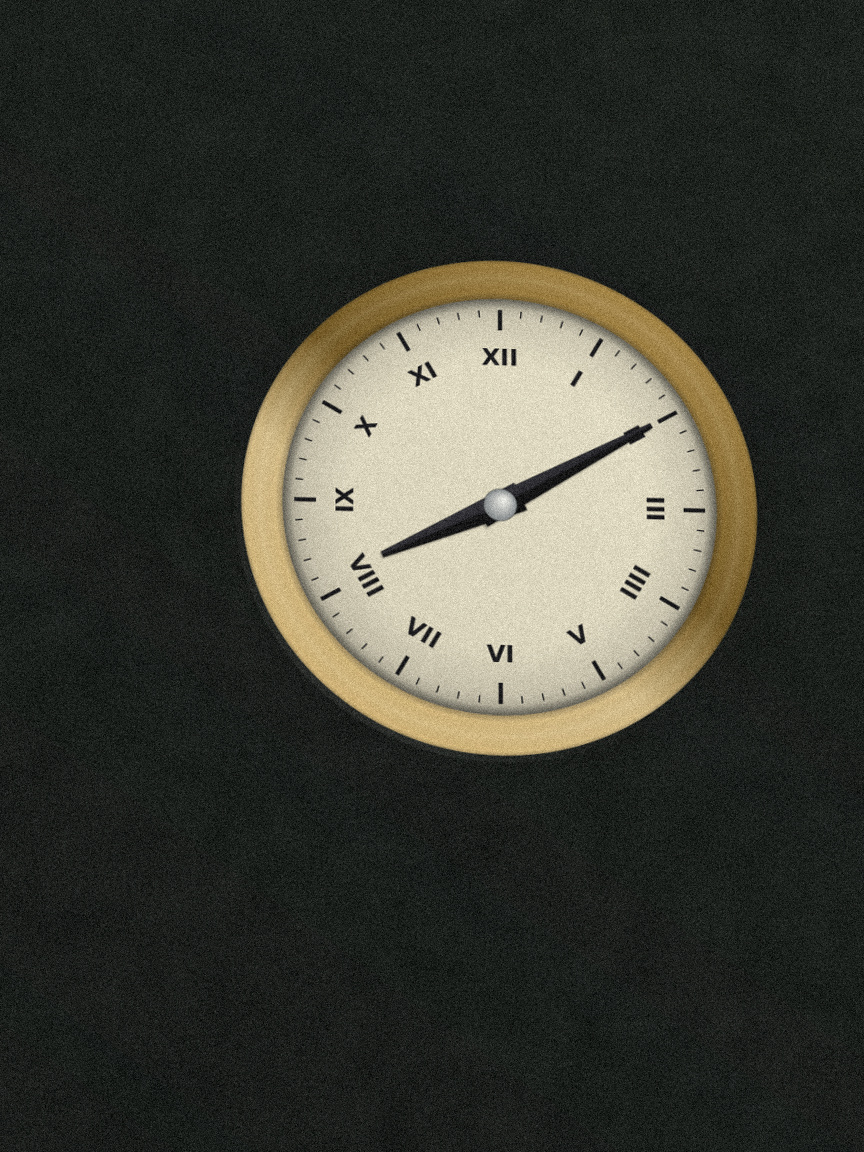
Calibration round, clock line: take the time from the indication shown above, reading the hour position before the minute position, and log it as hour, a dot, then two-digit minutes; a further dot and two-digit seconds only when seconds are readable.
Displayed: 8.10
